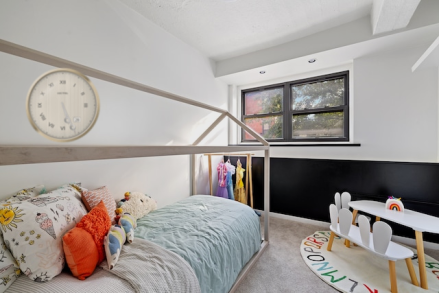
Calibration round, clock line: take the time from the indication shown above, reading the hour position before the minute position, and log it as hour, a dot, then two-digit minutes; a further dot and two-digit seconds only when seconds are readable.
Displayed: 5.26
